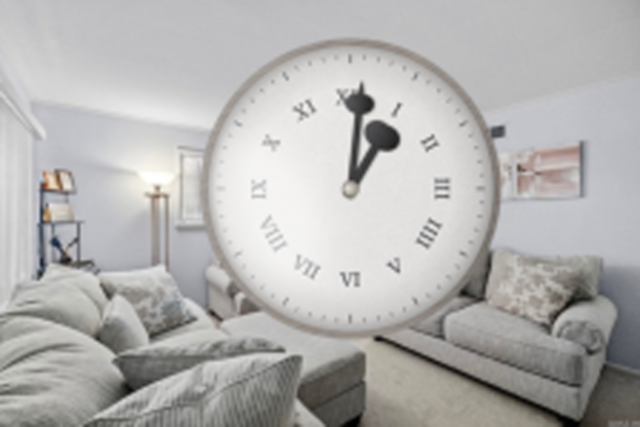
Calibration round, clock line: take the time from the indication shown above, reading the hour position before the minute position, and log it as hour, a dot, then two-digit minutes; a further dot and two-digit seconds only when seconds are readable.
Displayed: 1.01
